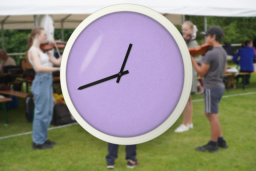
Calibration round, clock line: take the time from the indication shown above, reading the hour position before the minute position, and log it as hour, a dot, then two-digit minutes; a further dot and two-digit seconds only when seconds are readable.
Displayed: 12.42
